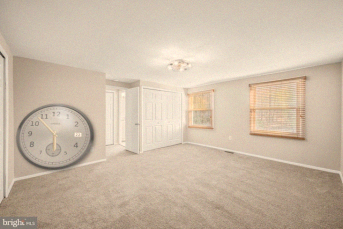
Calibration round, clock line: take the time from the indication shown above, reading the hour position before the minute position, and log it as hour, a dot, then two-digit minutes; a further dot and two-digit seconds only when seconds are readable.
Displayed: 5.53
